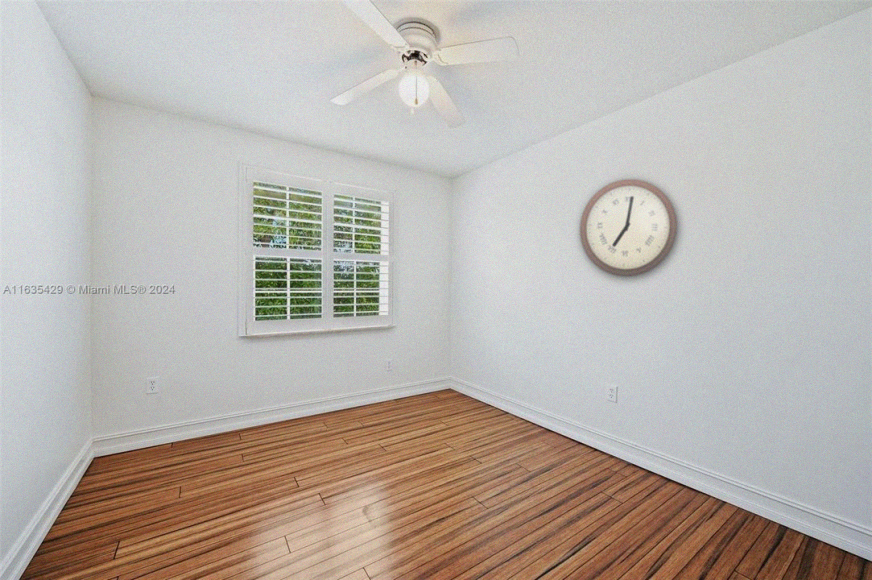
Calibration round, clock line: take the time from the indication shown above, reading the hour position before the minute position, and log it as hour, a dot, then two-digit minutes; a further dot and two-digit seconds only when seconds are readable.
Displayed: 7.01
